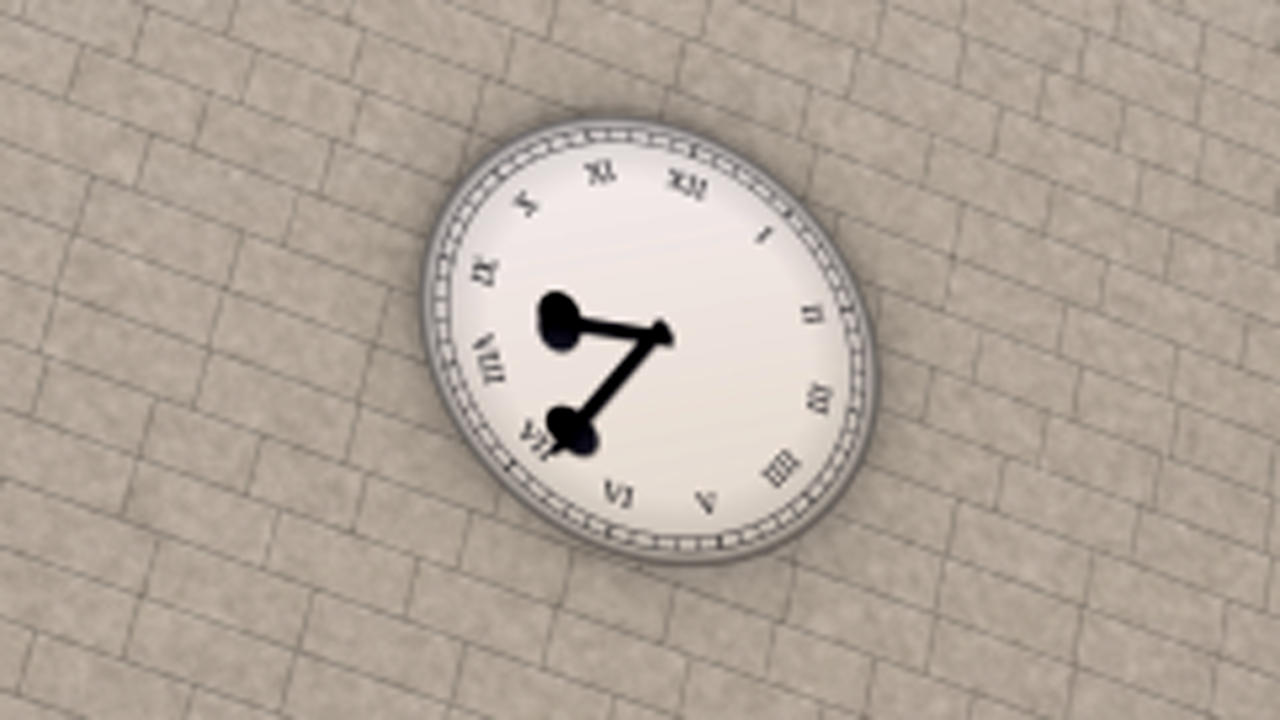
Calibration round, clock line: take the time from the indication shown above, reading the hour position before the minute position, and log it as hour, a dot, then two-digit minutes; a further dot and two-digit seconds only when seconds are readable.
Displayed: 8.34
